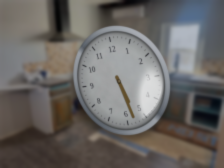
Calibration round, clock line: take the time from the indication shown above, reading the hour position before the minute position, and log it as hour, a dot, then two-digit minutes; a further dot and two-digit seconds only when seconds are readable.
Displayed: 5.28
